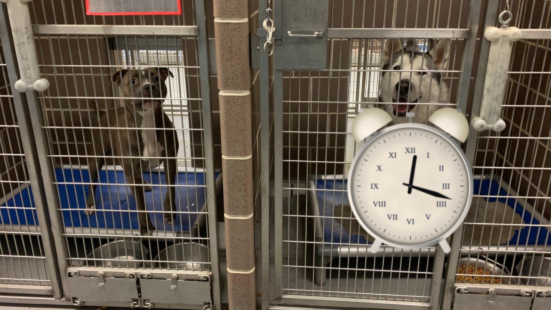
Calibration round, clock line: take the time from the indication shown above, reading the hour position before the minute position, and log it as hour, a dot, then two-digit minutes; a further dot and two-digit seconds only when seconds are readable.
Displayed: 12.18
